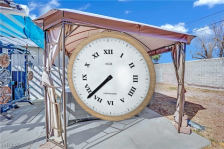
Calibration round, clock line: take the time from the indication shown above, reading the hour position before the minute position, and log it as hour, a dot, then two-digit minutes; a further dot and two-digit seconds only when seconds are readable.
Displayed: 7.38
